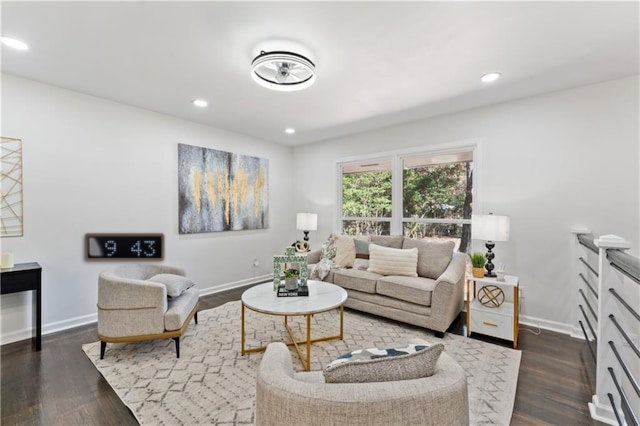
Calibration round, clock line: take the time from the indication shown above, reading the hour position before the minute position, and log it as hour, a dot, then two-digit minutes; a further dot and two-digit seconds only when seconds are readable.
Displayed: 9.43
